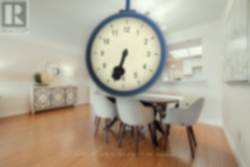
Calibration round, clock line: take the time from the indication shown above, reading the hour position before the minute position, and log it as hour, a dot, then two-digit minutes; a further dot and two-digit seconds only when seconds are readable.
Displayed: 6.33
